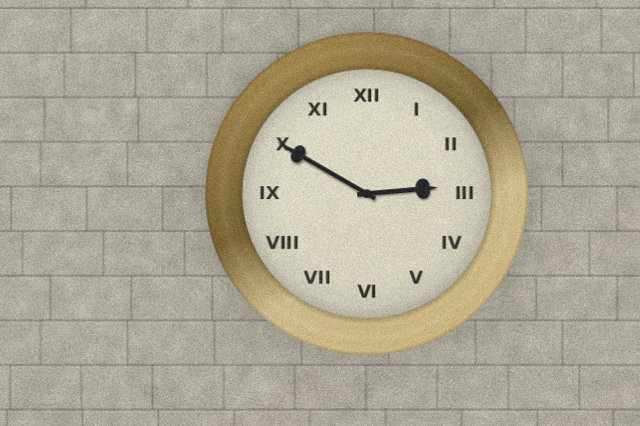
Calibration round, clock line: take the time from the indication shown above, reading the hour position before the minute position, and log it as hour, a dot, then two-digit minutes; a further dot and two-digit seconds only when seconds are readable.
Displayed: 2.50
